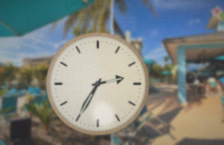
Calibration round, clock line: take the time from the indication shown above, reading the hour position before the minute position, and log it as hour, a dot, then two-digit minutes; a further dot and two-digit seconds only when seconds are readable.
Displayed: 2.35
